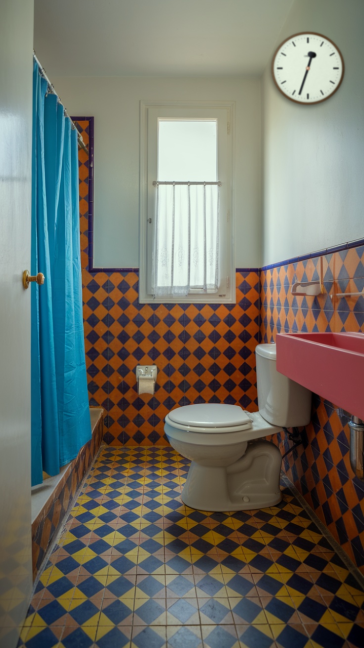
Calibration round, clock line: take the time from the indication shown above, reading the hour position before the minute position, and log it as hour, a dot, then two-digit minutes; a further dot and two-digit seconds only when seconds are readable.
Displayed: 12.33
